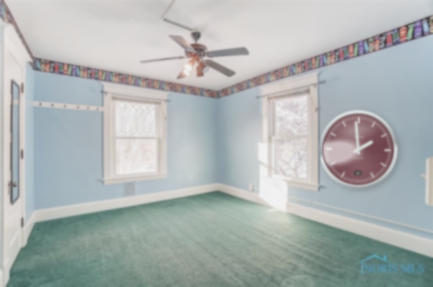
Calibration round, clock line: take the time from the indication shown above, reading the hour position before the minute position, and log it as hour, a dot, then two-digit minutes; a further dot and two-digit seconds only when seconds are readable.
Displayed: 1.59
